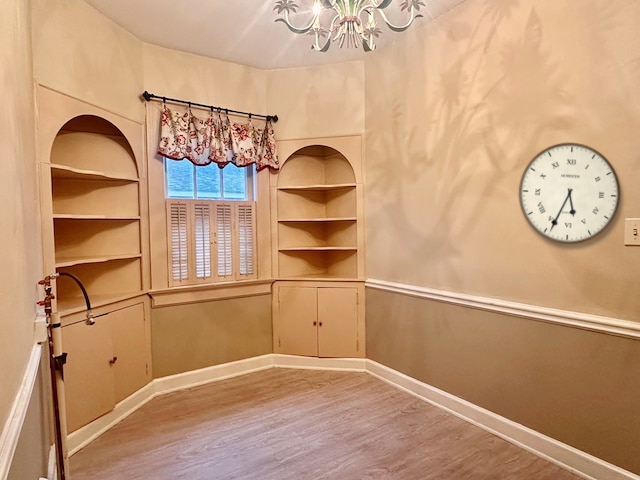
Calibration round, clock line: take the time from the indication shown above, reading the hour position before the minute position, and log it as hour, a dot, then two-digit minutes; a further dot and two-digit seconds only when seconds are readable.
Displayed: 5.34
